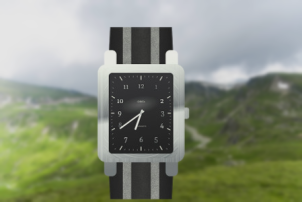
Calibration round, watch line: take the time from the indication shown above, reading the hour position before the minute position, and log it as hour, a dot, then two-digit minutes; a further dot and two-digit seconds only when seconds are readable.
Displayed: 6.39
